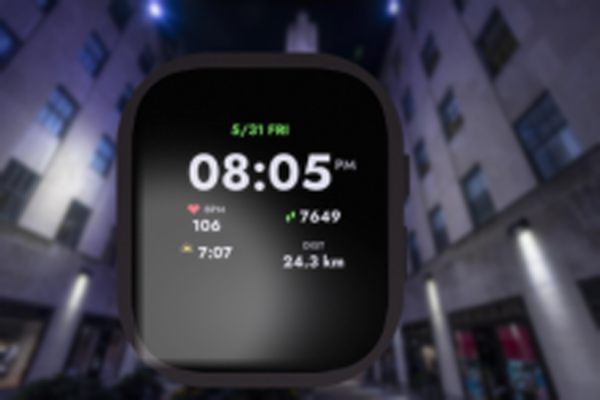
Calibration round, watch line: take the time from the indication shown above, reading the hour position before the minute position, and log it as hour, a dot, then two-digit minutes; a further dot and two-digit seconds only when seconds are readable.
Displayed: 8.05
